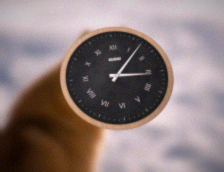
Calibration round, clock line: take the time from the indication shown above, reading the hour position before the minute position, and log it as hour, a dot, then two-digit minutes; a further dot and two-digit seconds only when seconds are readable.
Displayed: 3.07
